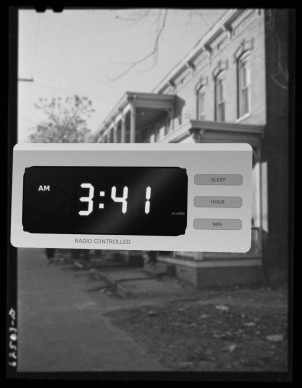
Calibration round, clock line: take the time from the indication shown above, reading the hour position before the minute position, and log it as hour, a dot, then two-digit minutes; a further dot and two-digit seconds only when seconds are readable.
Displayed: 3.41
